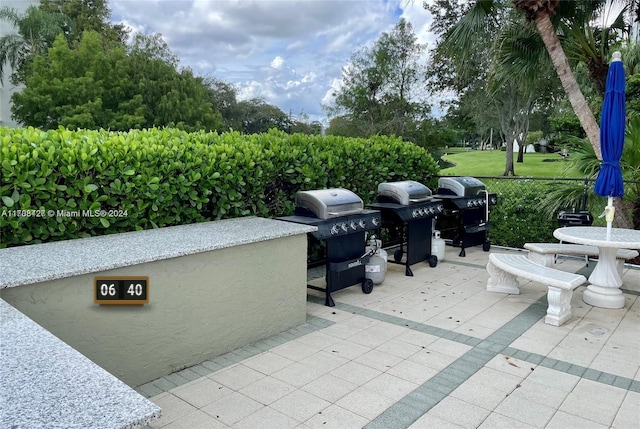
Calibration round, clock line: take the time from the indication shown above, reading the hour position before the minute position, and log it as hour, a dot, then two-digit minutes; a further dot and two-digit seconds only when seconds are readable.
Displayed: 6.40
